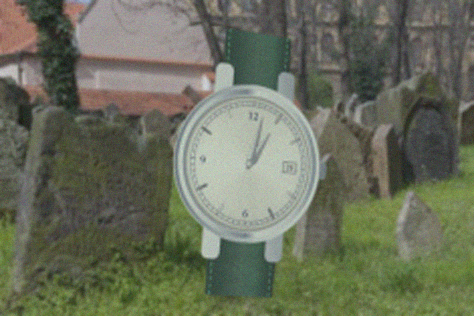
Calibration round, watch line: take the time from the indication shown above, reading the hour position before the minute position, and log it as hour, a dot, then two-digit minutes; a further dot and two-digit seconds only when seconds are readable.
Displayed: 1.02
